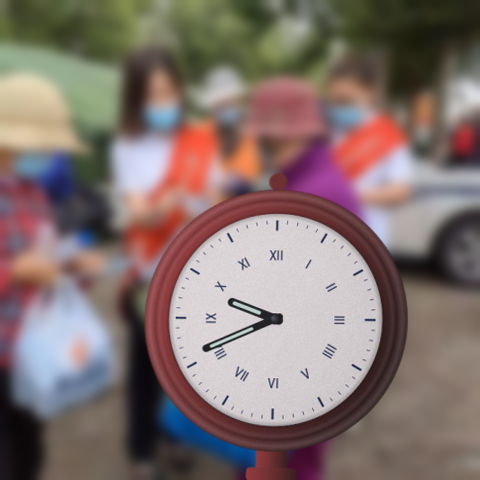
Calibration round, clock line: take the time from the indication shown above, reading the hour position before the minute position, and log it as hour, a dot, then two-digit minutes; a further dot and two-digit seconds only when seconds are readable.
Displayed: 9.41
